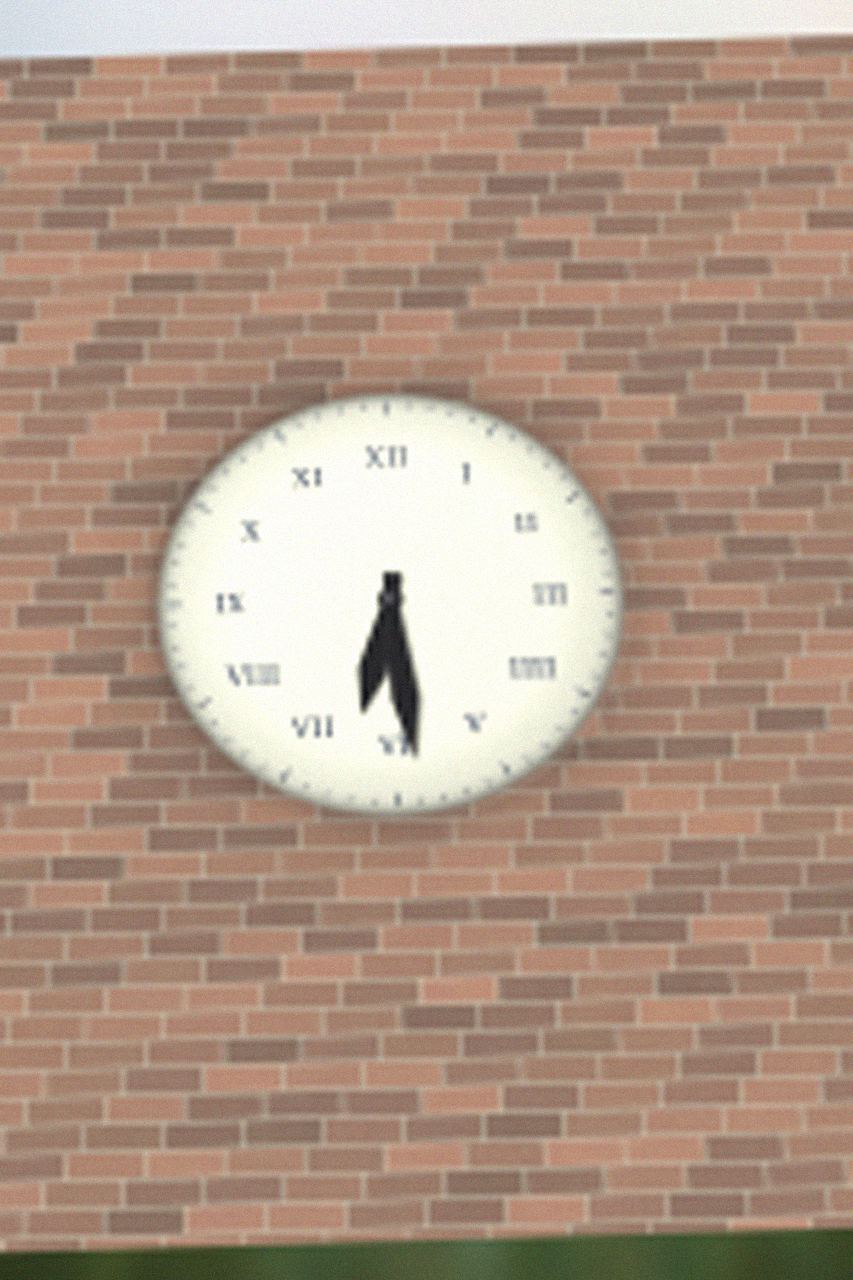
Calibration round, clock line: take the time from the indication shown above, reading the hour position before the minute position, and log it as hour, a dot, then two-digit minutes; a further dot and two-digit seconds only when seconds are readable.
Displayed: 6.29
